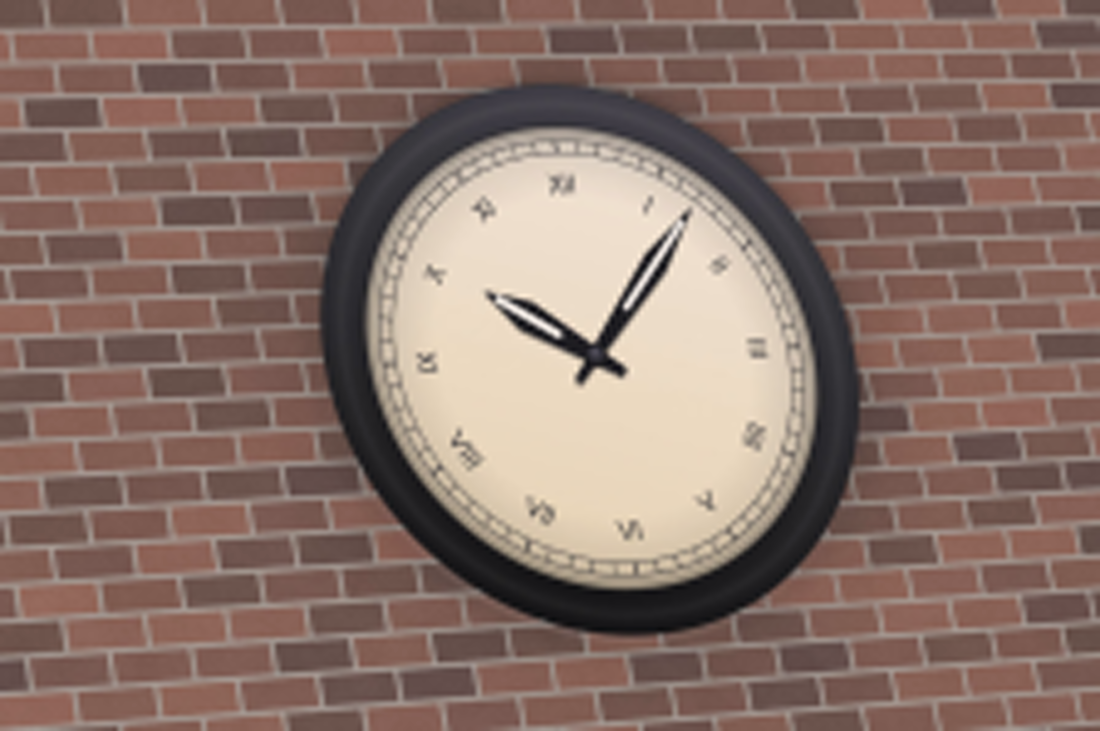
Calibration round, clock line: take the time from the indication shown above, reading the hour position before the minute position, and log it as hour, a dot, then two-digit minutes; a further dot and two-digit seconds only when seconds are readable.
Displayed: 10.07
